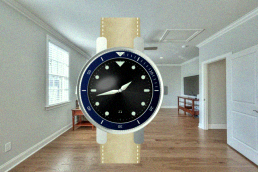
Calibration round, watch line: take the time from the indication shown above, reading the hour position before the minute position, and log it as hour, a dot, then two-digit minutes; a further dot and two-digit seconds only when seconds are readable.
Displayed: 1.43
